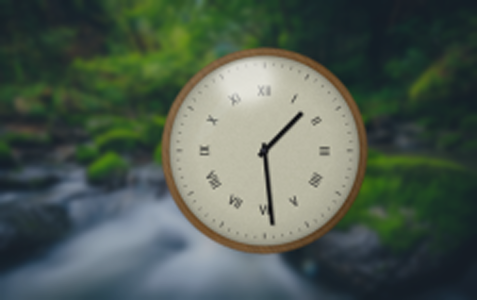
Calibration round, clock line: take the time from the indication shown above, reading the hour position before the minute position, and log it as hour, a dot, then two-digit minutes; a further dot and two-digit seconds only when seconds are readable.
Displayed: 1.29
